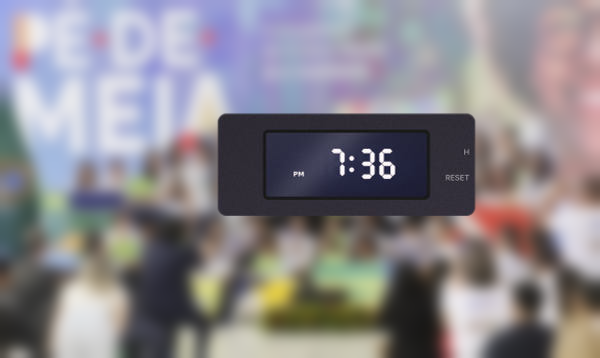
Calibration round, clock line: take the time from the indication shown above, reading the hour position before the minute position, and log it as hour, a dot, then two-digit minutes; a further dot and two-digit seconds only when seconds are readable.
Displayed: 7.36
